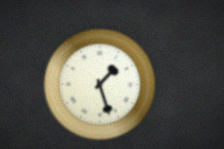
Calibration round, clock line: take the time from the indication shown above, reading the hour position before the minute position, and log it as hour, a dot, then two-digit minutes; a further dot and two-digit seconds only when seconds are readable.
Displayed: 1.27
